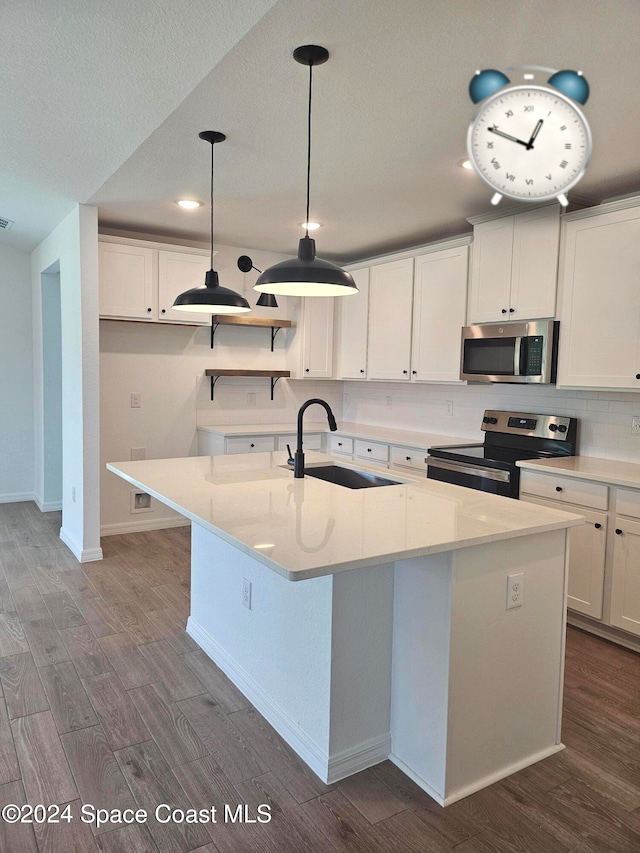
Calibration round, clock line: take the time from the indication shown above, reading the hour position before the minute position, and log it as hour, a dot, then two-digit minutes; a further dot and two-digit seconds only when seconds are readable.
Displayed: 12.49
